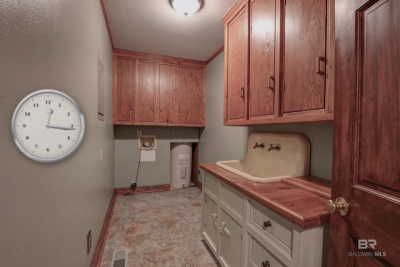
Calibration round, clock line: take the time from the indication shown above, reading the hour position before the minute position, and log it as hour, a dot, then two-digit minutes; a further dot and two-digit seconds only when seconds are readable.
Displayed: 12.16
